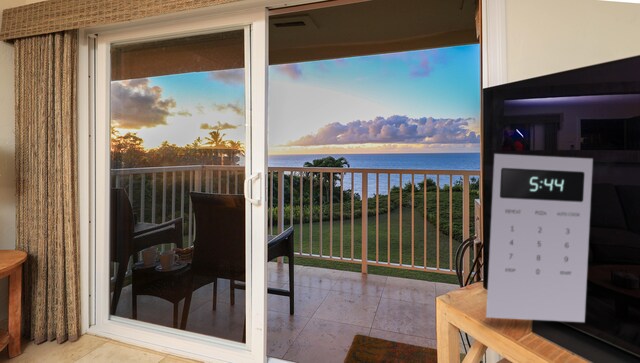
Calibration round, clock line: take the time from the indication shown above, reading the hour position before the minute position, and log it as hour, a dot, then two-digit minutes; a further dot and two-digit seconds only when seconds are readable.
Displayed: 5.44
